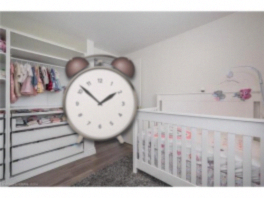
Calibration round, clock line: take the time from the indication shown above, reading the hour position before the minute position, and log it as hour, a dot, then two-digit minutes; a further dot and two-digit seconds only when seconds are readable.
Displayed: 1.52
